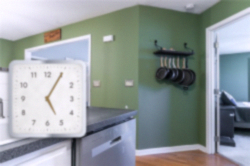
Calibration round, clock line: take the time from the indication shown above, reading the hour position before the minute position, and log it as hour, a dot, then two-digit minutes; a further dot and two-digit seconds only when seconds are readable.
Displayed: 5.05
